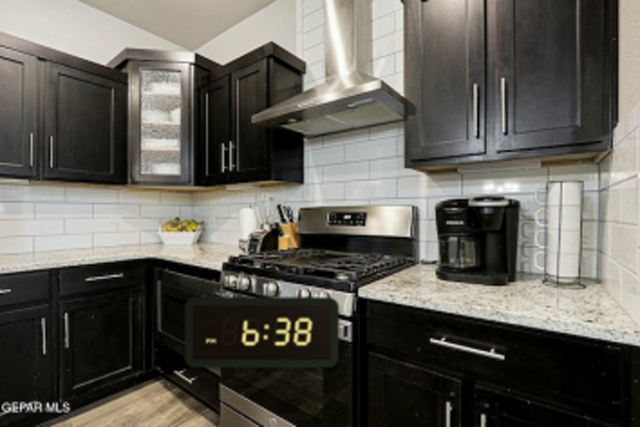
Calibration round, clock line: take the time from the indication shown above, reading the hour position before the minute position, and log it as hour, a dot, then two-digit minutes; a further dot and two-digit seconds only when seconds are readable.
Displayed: 6.38
